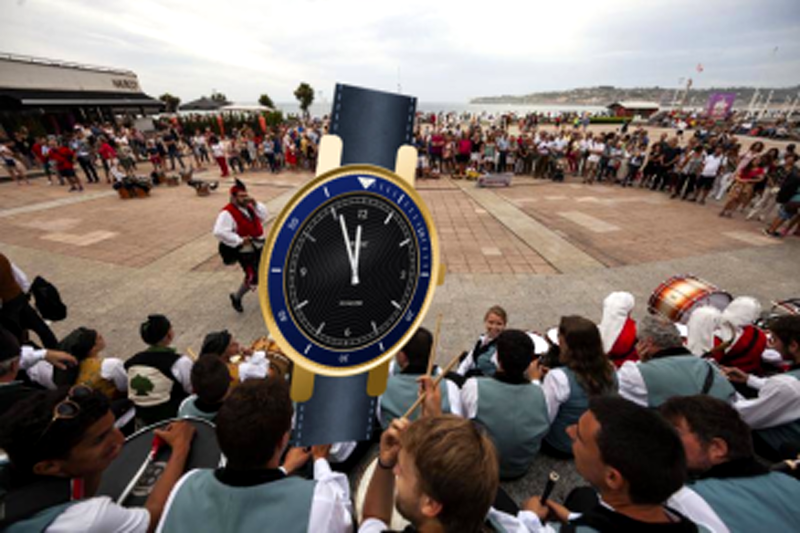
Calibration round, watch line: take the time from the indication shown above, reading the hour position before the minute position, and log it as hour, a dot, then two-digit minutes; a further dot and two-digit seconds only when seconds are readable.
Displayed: 11.56
